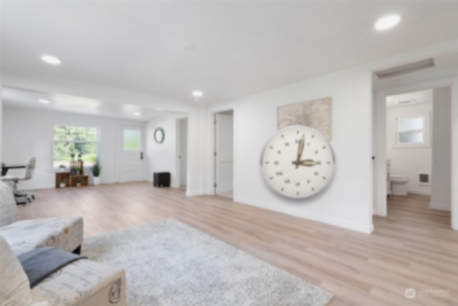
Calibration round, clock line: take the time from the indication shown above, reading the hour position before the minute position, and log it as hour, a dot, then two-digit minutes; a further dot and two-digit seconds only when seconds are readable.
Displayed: 3.02
